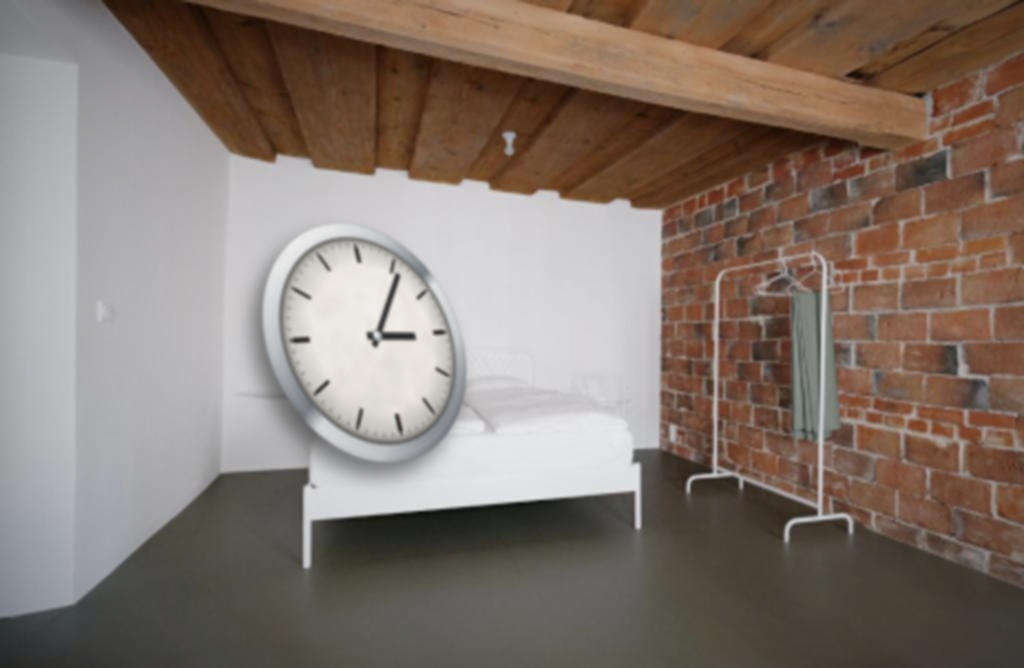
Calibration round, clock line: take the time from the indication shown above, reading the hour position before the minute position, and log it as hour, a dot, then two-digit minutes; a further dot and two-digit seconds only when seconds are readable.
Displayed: 3.06
